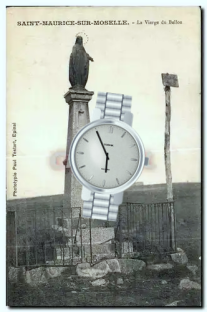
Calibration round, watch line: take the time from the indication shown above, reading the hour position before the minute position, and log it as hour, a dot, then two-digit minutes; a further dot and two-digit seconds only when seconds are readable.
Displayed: 5.55
